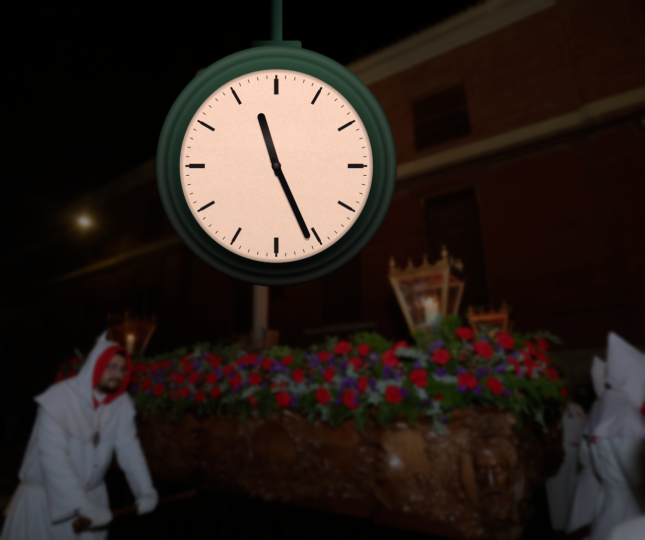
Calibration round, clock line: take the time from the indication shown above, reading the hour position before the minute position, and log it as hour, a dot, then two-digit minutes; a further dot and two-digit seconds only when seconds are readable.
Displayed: 11.26
